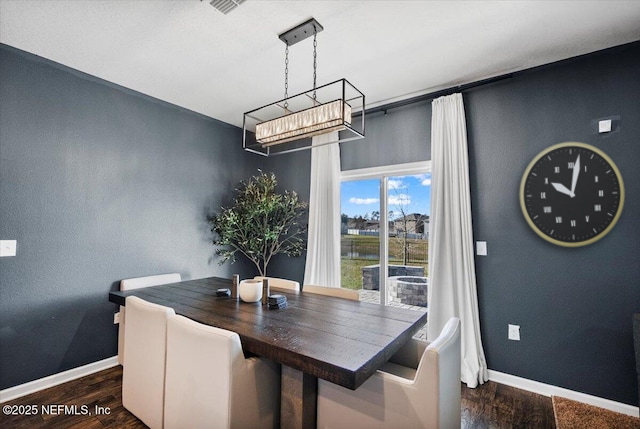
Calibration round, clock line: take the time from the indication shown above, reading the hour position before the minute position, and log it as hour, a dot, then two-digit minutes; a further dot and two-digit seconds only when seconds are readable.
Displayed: 10.02
